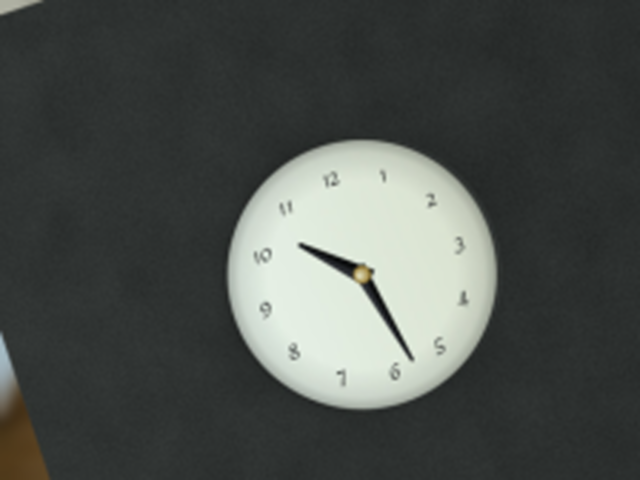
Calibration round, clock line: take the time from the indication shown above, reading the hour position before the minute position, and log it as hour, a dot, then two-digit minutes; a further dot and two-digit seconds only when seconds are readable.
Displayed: 10.28
